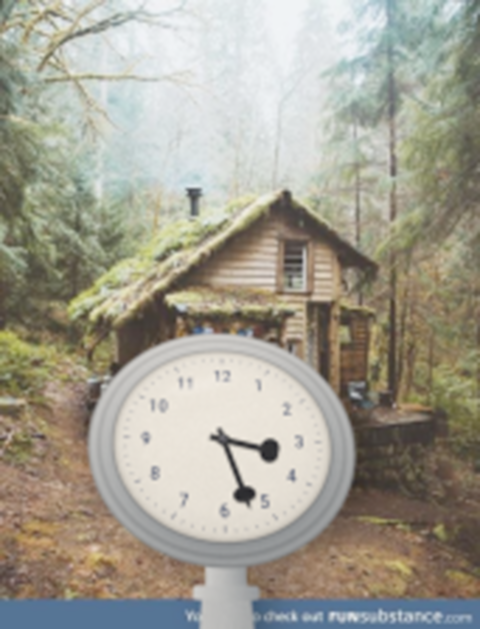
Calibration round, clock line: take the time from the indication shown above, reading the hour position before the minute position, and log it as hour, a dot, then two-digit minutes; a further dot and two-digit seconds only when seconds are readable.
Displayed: 3.27
